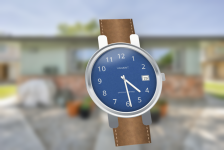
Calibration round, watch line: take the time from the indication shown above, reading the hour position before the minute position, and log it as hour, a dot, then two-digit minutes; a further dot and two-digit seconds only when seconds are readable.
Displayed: 4.29
